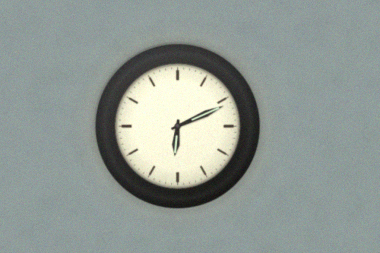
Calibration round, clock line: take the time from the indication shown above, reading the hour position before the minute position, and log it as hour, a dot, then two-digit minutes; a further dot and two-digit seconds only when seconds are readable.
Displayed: 6.11
